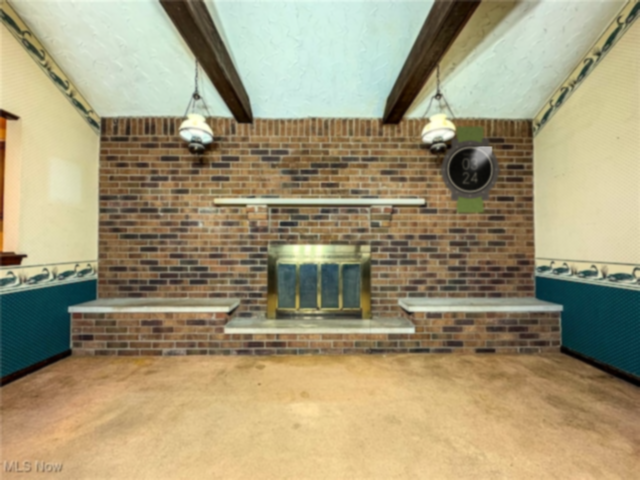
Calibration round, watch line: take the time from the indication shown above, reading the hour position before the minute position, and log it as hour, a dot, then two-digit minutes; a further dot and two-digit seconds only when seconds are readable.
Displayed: 3.24
